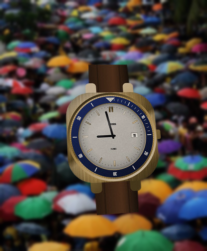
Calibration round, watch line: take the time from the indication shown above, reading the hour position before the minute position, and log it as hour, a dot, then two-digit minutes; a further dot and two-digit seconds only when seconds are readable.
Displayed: 8.58
